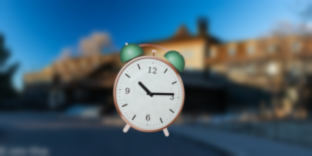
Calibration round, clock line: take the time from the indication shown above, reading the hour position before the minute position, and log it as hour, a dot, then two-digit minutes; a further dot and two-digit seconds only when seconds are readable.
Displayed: 10.14
